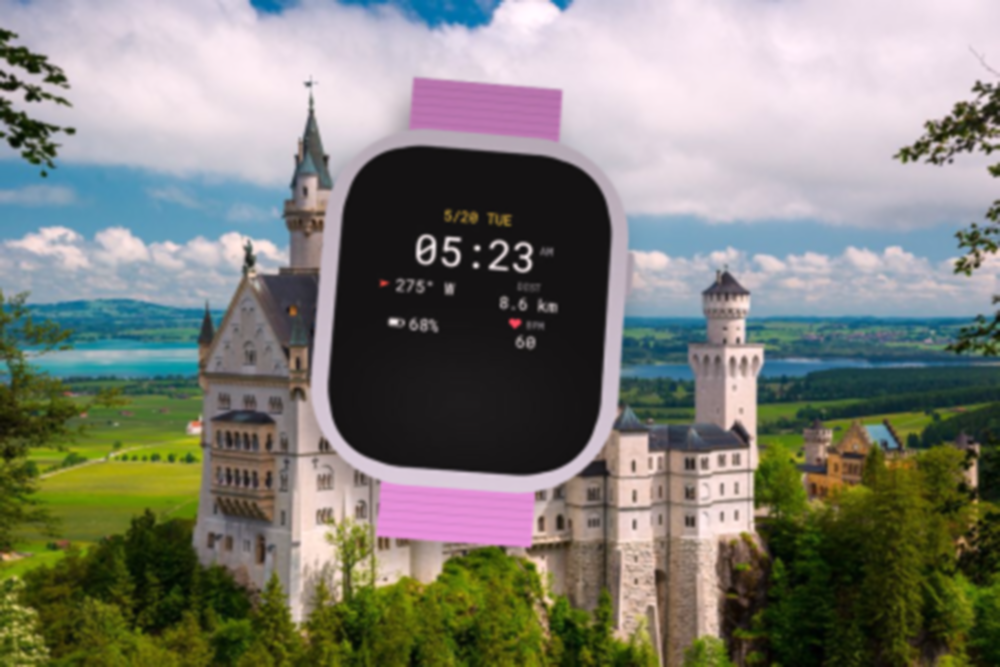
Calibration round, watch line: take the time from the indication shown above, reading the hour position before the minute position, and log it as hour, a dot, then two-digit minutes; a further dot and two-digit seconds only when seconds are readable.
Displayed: 5.23
